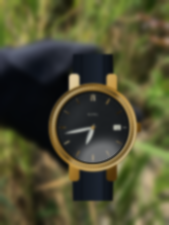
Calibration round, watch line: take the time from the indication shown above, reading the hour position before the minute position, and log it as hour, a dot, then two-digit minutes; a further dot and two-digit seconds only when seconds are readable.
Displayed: 6.43
